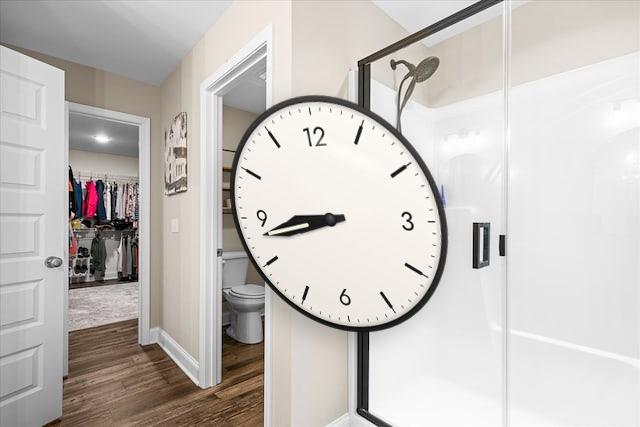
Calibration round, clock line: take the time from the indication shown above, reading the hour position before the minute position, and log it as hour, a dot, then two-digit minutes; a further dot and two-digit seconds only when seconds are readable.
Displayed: 8.43
